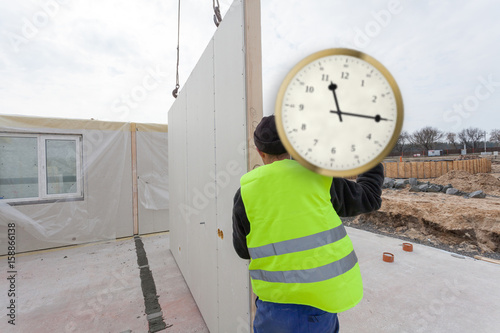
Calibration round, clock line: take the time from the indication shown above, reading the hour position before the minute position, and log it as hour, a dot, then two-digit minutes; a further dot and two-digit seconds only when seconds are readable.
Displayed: 11.15
